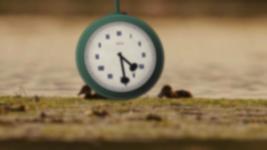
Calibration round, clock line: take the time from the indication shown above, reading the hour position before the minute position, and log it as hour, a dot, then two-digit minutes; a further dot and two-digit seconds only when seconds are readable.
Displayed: 4.29
